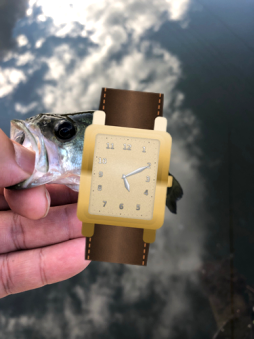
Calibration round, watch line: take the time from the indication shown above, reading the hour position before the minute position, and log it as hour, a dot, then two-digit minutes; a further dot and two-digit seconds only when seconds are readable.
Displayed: 5.10
